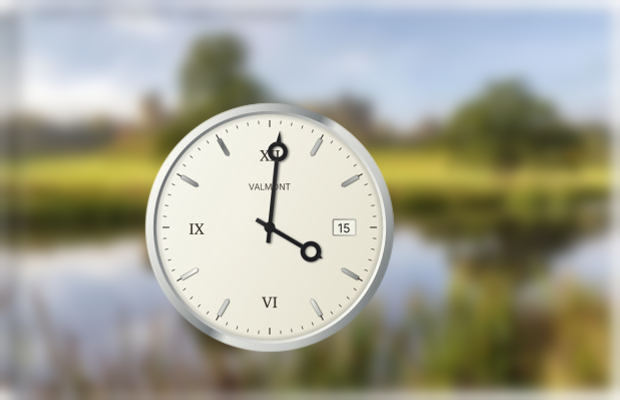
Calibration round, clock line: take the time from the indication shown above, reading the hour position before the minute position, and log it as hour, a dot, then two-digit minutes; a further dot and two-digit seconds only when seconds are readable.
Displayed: 4.01
